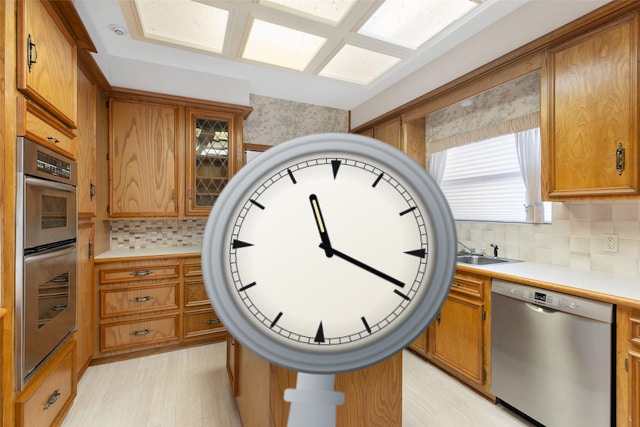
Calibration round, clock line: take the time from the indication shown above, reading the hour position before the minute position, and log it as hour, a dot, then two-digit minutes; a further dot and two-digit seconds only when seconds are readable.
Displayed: 11.19
